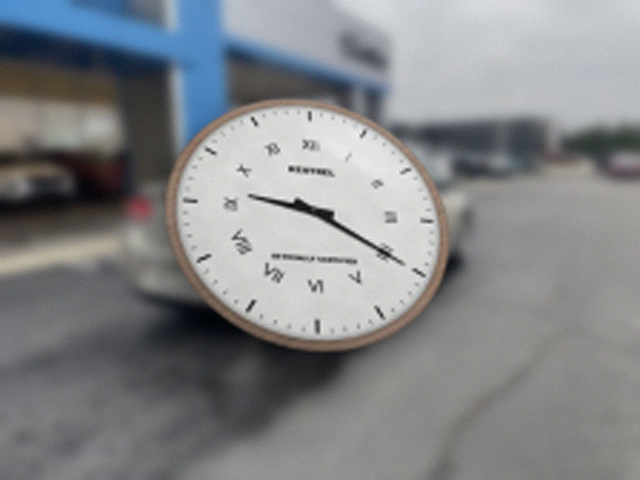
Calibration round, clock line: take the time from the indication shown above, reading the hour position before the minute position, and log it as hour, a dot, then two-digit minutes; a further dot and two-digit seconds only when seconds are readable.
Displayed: 9.20
